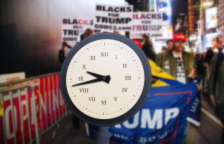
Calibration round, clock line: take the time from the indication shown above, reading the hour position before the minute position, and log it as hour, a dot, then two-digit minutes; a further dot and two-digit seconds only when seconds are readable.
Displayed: 9.43
